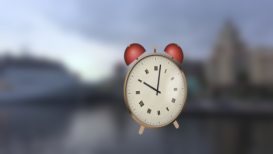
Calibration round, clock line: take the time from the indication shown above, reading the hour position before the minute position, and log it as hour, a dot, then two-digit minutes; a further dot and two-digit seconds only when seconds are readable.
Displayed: 10.02
